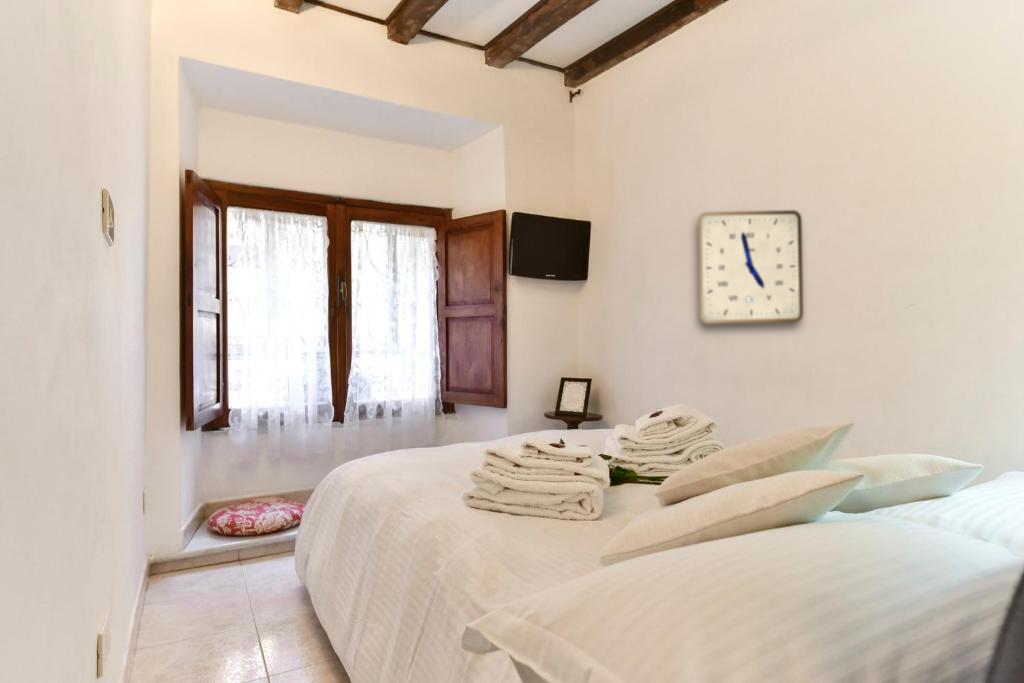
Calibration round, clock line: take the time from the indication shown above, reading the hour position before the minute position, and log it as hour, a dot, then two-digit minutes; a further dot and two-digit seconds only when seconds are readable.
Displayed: 4.58
